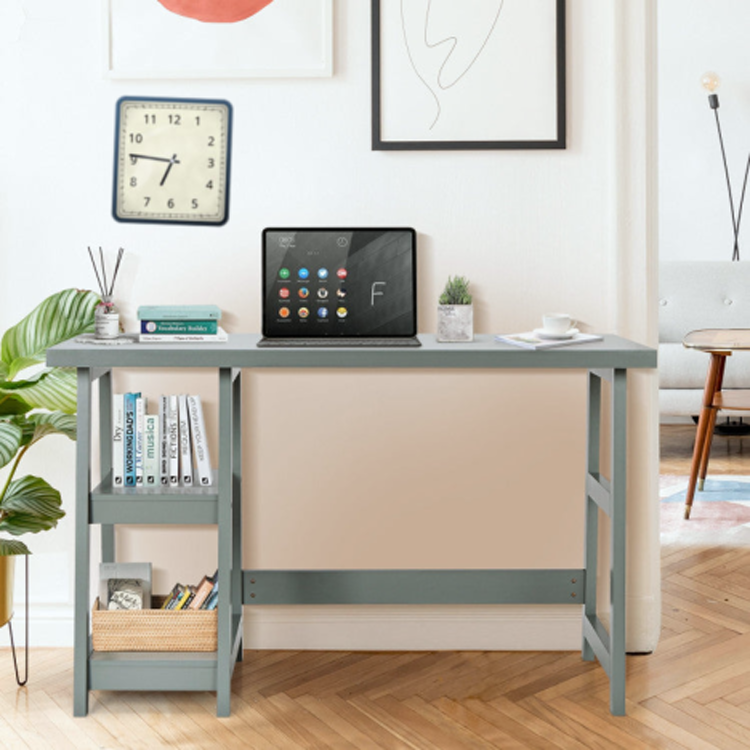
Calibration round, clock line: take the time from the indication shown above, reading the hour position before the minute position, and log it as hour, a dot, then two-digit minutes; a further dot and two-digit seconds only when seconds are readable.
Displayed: 6.46
